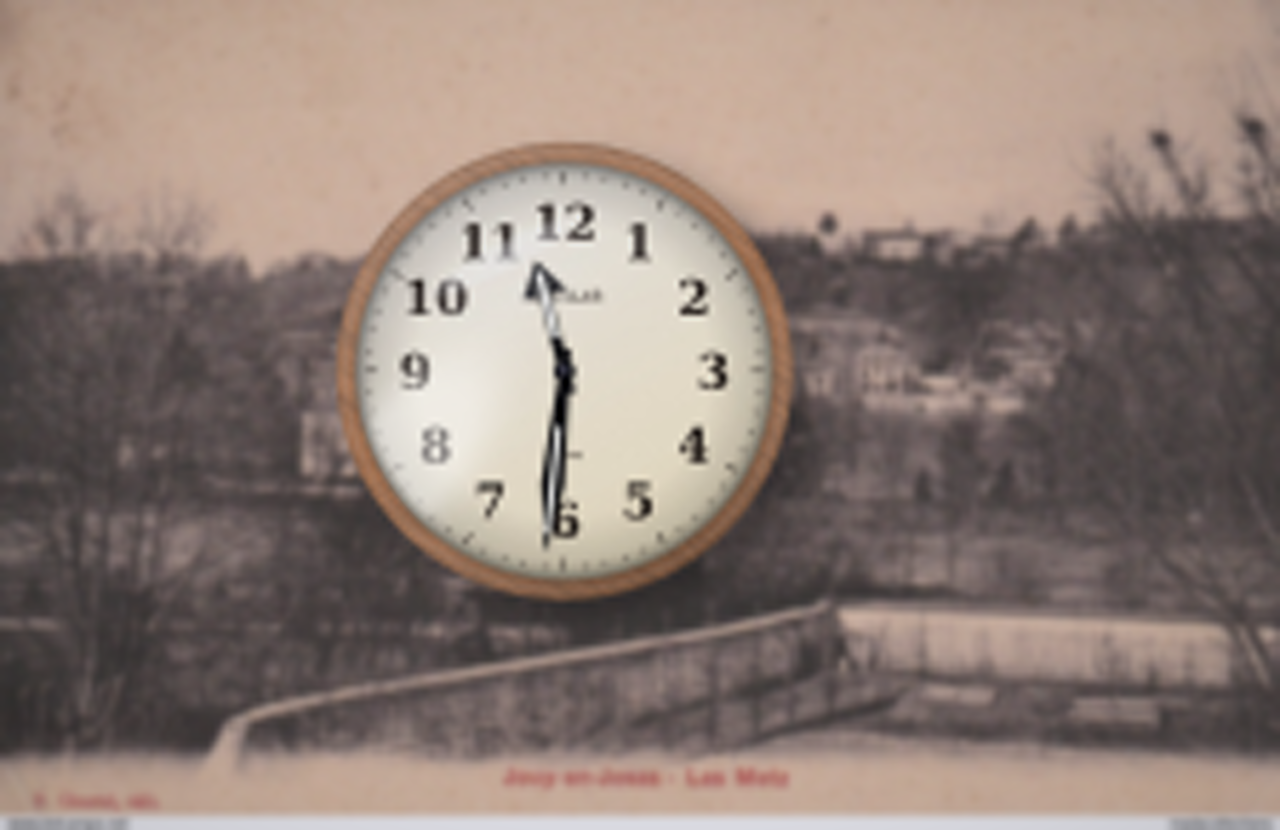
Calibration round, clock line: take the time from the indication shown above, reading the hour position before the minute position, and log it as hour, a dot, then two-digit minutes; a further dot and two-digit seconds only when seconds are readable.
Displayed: 11.31
